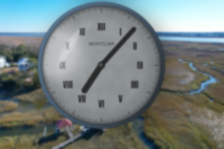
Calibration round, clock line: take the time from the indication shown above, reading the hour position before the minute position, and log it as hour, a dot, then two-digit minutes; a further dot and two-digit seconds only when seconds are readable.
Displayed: 7.07
